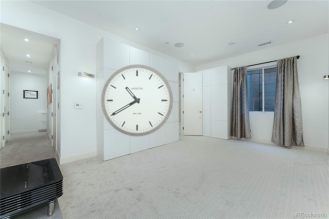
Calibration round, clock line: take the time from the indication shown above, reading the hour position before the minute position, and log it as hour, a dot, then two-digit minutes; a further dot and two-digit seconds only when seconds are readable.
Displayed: 10.40
